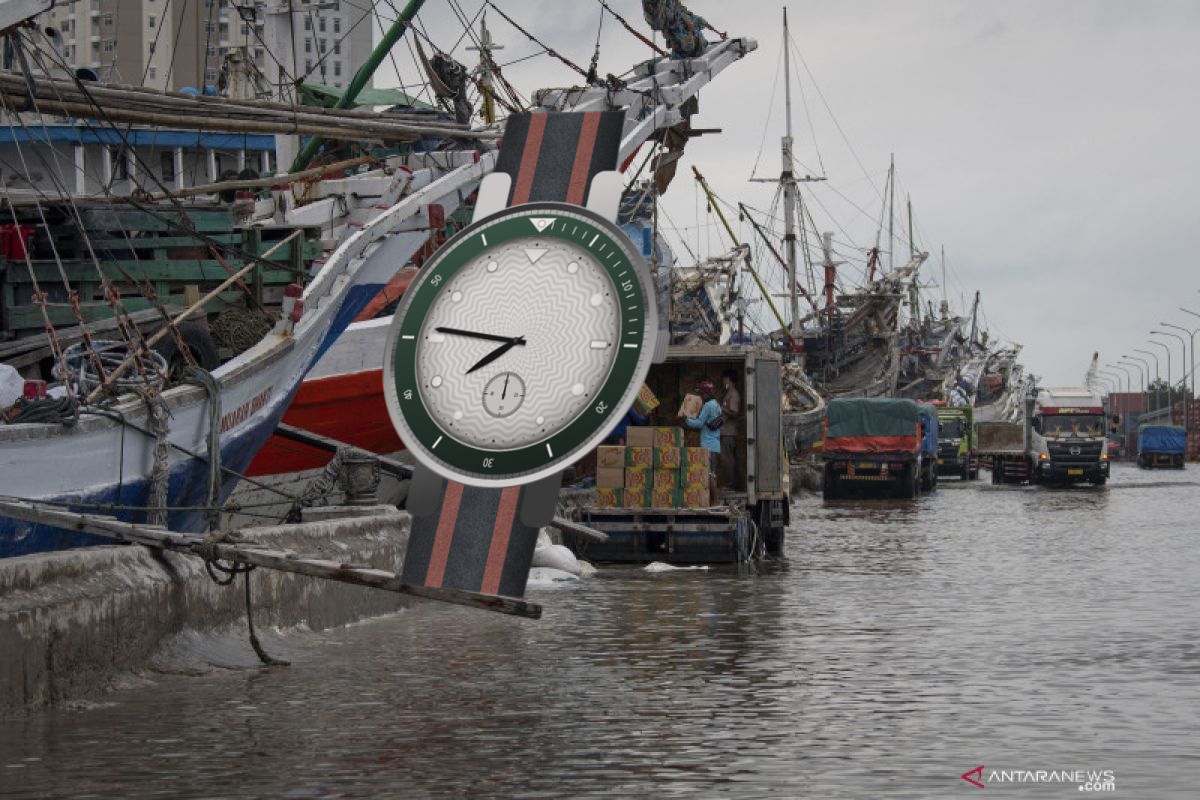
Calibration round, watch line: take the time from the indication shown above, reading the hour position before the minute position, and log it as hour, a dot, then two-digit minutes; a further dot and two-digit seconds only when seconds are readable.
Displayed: 7.46
